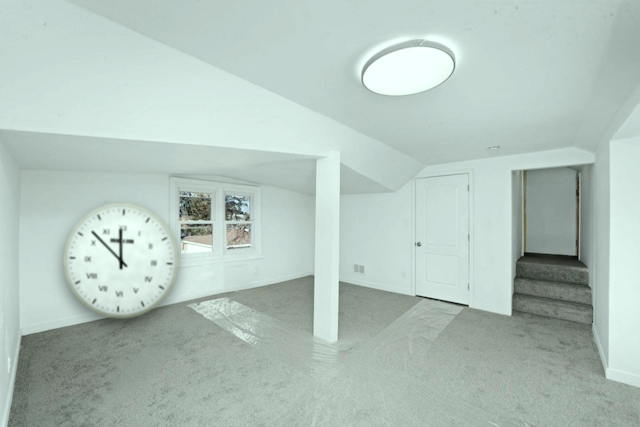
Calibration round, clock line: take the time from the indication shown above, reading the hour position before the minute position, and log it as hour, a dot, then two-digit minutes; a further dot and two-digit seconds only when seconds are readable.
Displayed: 11.52
